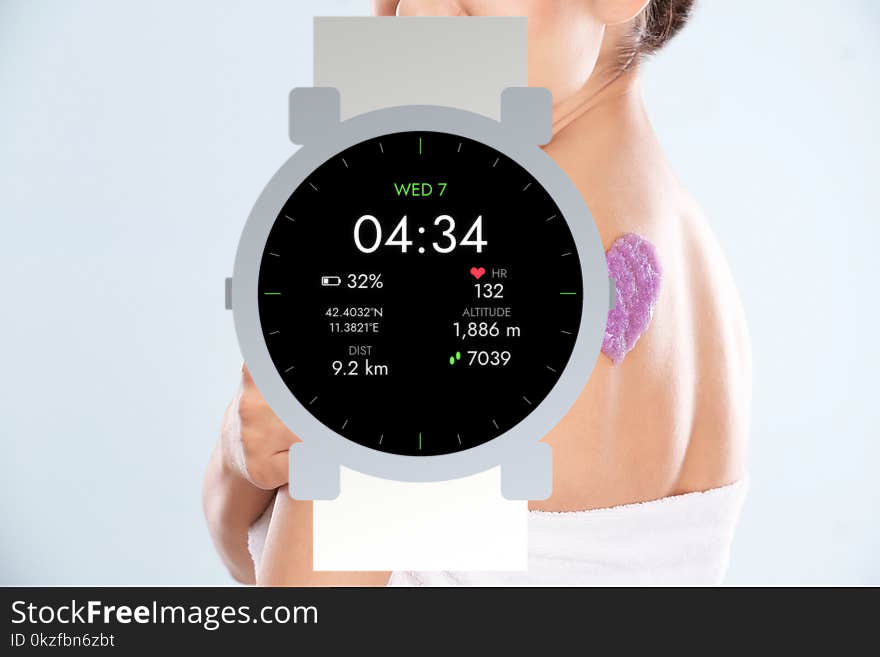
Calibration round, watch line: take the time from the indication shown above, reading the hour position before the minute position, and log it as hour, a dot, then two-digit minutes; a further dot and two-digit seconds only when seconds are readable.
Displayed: 4.34
